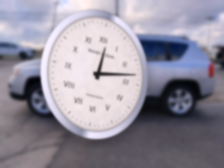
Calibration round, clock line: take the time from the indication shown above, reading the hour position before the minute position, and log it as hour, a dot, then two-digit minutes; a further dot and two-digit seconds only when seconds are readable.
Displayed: 12.13
